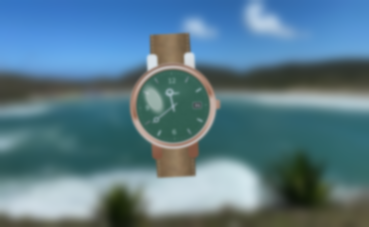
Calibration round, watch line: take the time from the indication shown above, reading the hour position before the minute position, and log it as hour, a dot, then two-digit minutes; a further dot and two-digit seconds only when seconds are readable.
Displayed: 11.39
